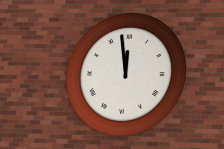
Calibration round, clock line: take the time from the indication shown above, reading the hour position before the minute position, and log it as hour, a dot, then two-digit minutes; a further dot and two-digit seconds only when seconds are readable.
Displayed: 11.58
